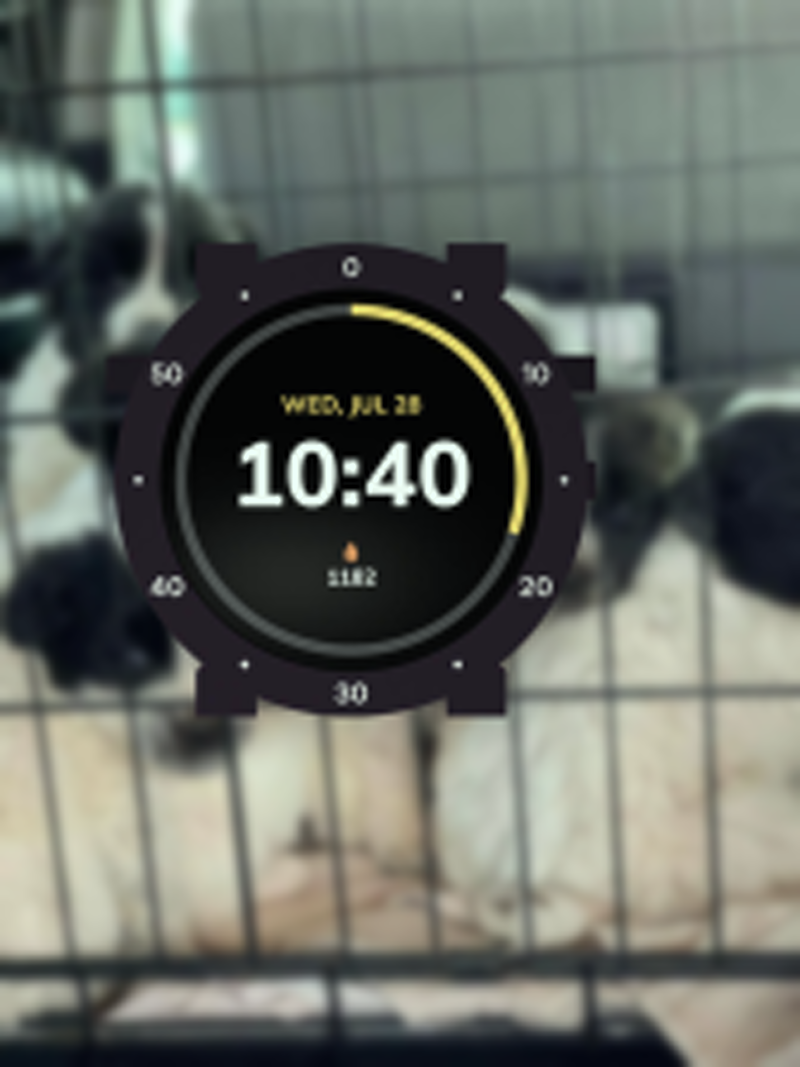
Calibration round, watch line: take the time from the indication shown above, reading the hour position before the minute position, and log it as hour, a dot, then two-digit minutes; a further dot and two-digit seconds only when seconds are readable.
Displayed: 10.40
